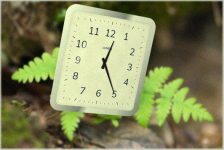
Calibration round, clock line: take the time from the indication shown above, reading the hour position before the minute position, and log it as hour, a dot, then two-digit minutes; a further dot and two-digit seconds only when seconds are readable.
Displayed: 12.25
